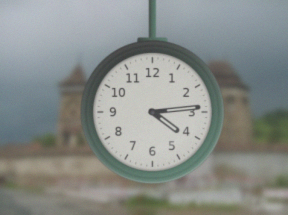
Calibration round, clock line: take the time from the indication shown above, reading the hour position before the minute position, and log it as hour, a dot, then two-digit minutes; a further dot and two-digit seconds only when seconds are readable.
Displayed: 4.14
